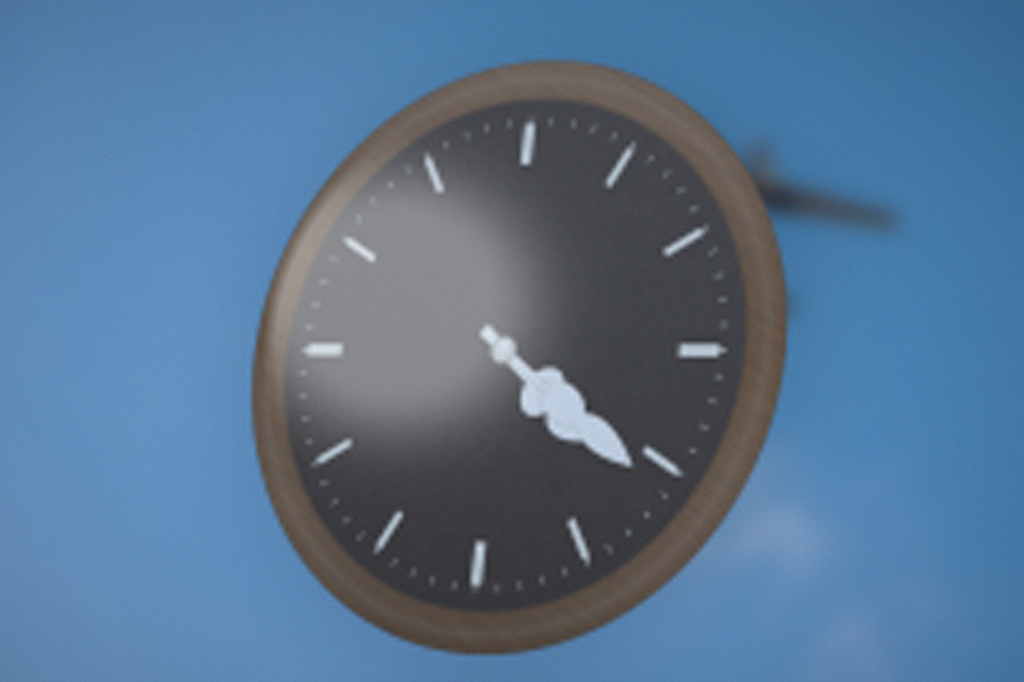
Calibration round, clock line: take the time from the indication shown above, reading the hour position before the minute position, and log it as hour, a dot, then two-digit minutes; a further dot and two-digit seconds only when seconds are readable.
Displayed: 4.21
